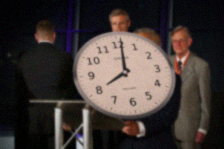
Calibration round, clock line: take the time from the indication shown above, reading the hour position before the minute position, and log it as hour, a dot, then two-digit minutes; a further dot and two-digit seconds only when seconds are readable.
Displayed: 8.01
